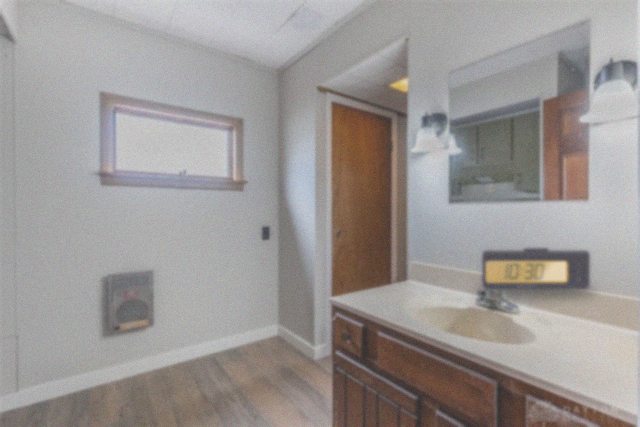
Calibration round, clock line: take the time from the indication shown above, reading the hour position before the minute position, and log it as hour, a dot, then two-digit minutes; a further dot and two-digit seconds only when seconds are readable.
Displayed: 10.30
